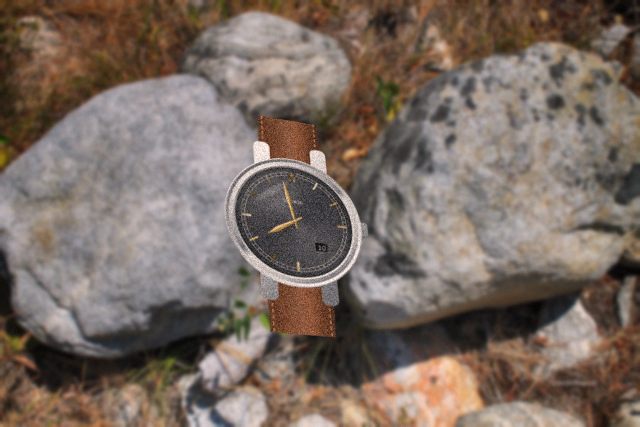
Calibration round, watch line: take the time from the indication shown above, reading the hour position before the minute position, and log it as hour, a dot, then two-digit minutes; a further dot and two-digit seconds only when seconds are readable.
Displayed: 7.58
